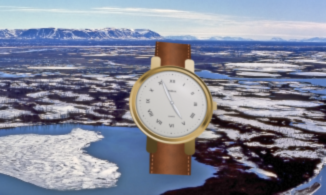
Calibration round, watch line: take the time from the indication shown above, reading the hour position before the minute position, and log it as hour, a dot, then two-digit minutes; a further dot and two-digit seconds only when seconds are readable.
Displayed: 4.56
